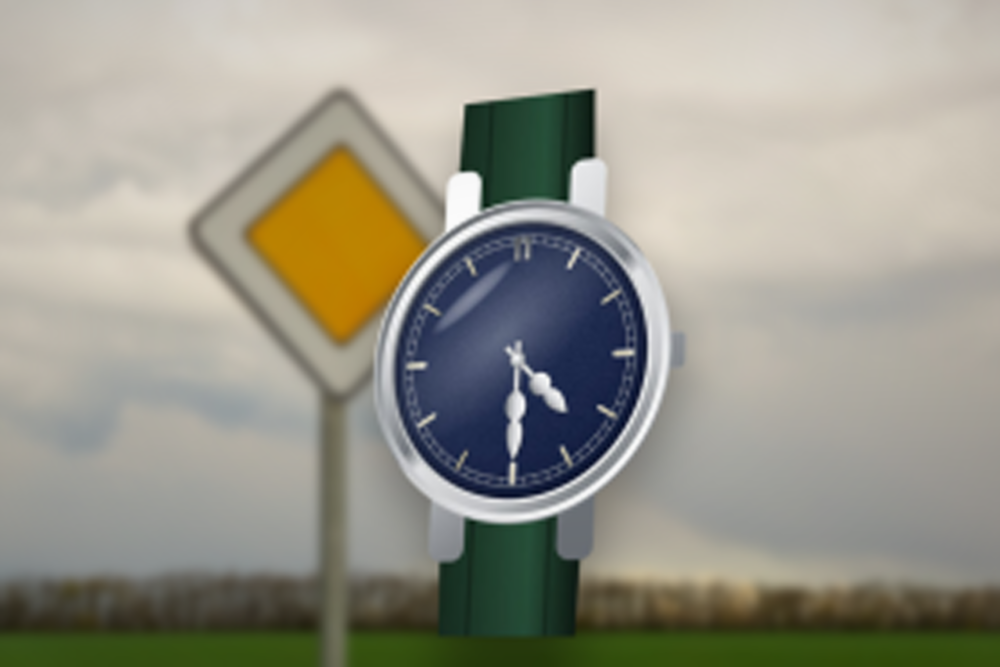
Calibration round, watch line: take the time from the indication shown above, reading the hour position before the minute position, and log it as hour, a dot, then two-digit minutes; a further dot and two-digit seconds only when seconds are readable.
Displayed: 4.30
